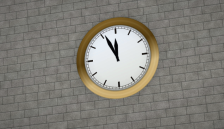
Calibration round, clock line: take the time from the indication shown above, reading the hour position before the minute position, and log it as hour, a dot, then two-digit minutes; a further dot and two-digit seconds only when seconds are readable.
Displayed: 11.56
